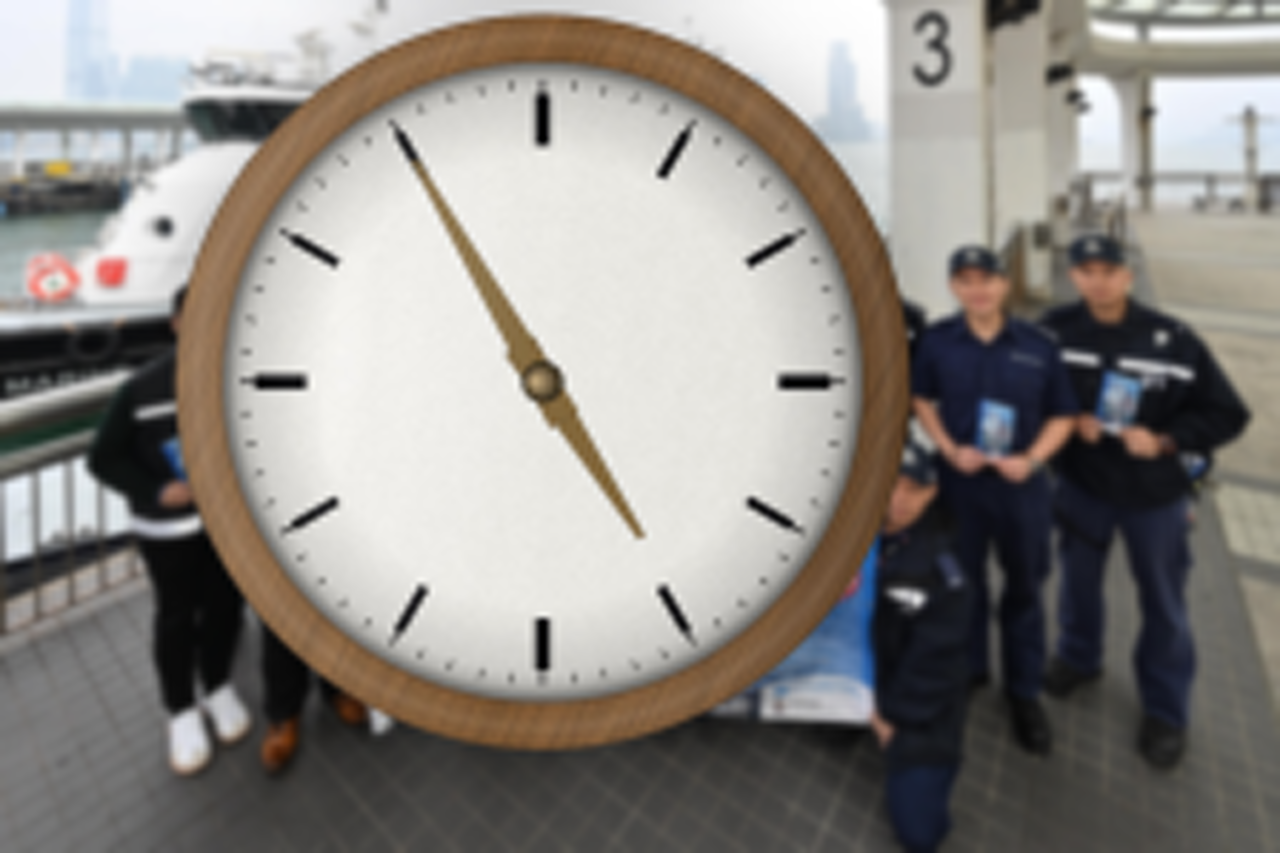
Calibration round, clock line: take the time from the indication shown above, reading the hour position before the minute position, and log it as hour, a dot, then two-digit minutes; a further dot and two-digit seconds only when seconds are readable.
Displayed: 4.55
